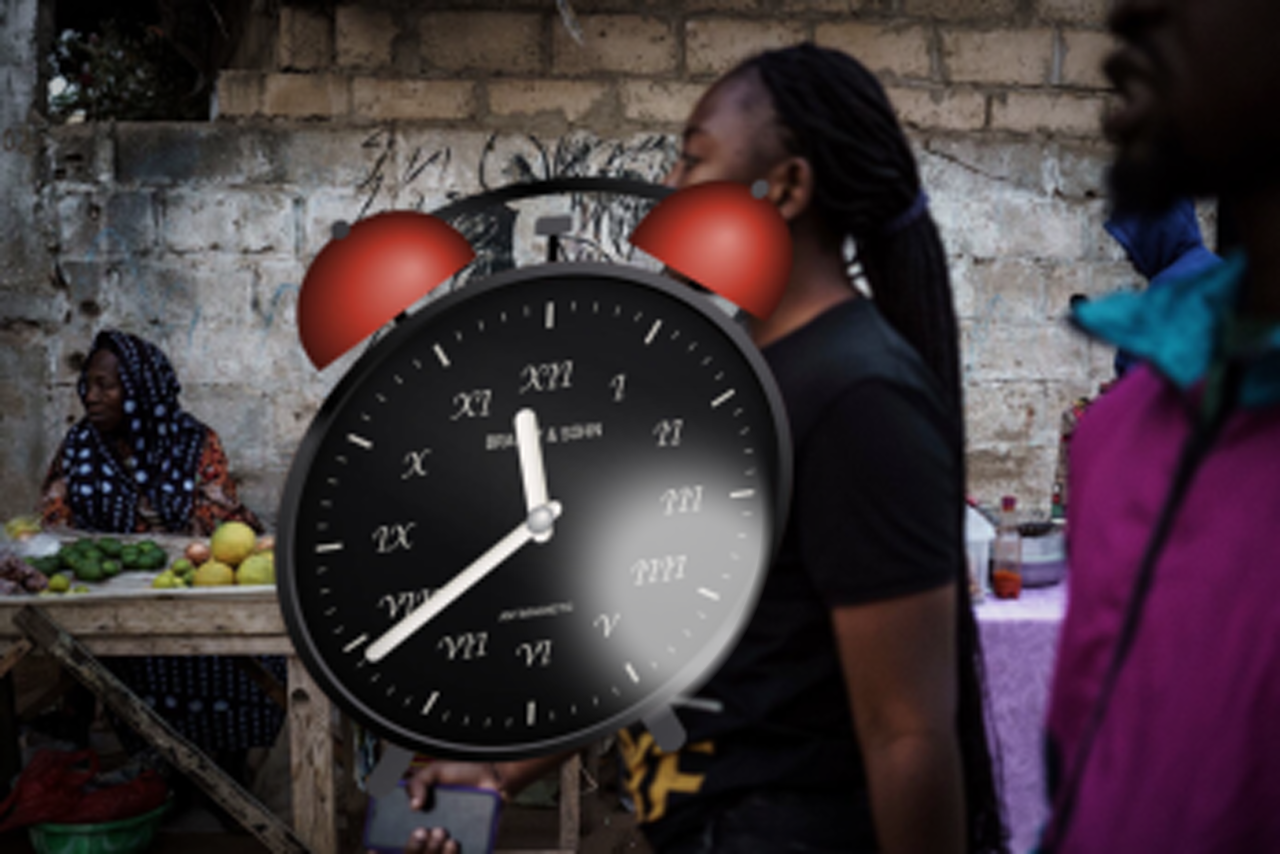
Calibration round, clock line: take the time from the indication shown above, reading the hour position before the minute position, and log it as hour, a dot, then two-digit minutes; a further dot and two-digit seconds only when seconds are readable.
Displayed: 11.39
